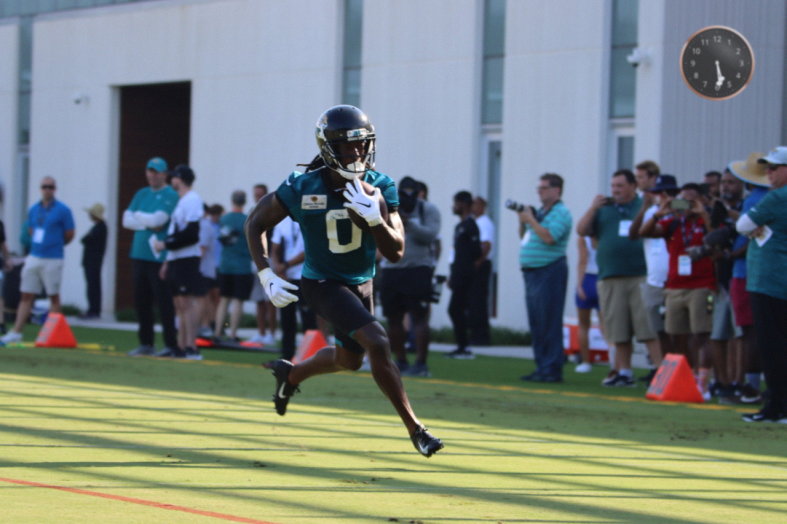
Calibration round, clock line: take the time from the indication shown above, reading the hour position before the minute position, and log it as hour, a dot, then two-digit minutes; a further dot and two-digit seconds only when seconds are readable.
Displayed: 5.29
